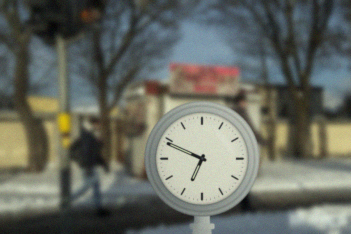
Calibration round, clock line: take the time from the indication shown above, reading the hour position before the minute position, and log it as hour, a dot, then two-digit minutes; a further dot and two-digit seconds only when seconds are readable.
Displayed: 6.49
